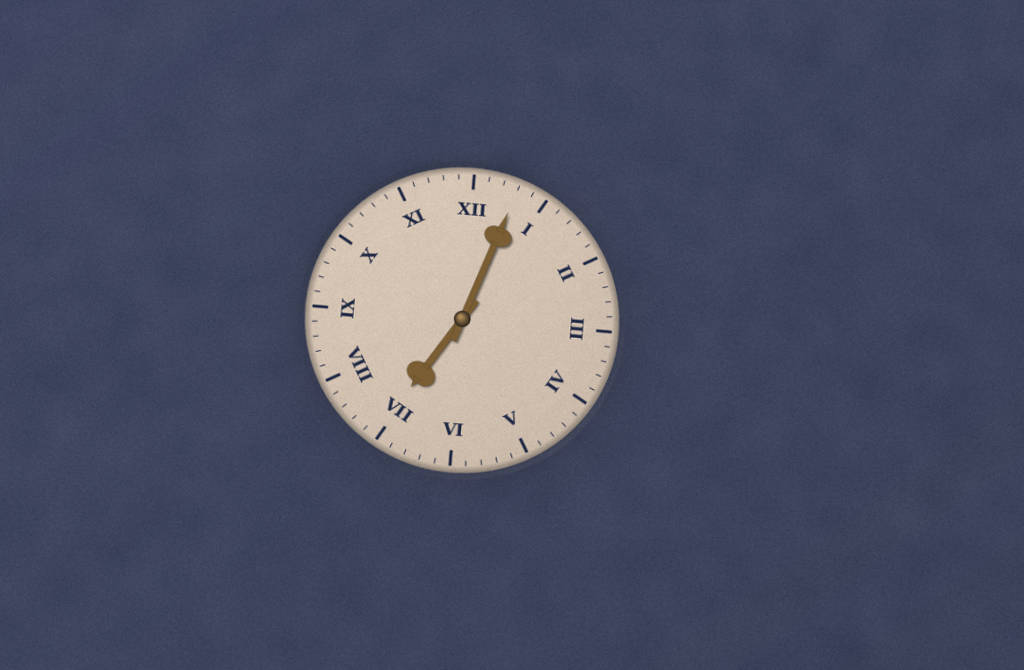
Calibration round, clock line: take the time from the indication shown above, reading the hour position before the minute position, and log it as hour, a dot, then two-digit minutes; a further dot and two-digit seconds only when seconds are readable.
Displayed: 7.03
